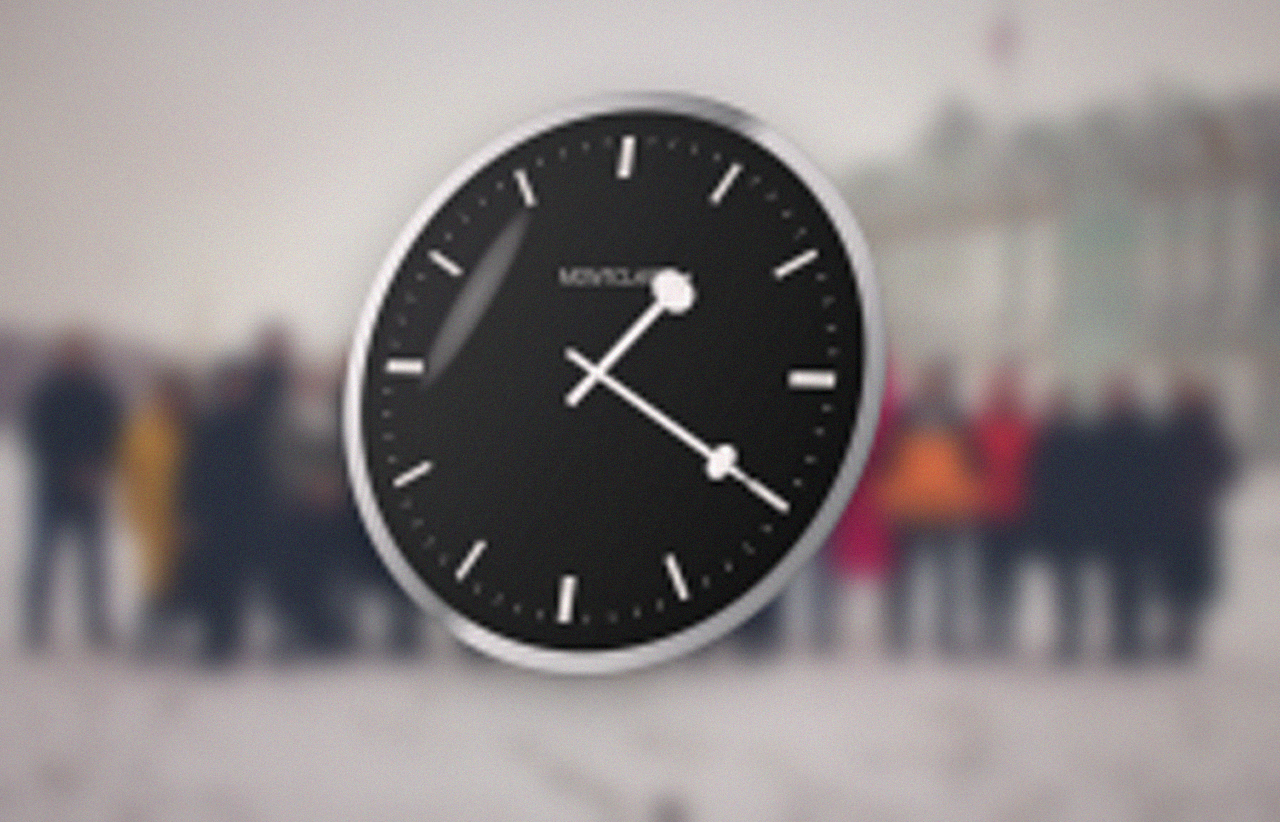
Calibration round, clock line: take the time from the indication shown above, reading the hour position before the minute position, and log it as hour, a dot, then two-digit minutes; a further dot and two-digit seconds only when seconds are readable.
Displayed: 1.20
